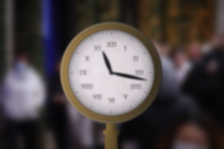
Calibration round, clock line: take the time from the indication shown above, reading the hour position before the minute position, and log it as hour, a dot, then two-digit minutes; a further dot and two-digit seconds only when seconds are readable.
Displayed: 11.17
